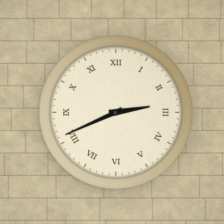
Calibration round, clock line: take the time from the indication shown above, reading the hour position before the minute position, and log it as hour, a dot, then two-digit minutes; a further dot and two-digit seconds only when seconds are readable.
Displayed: 2.41
